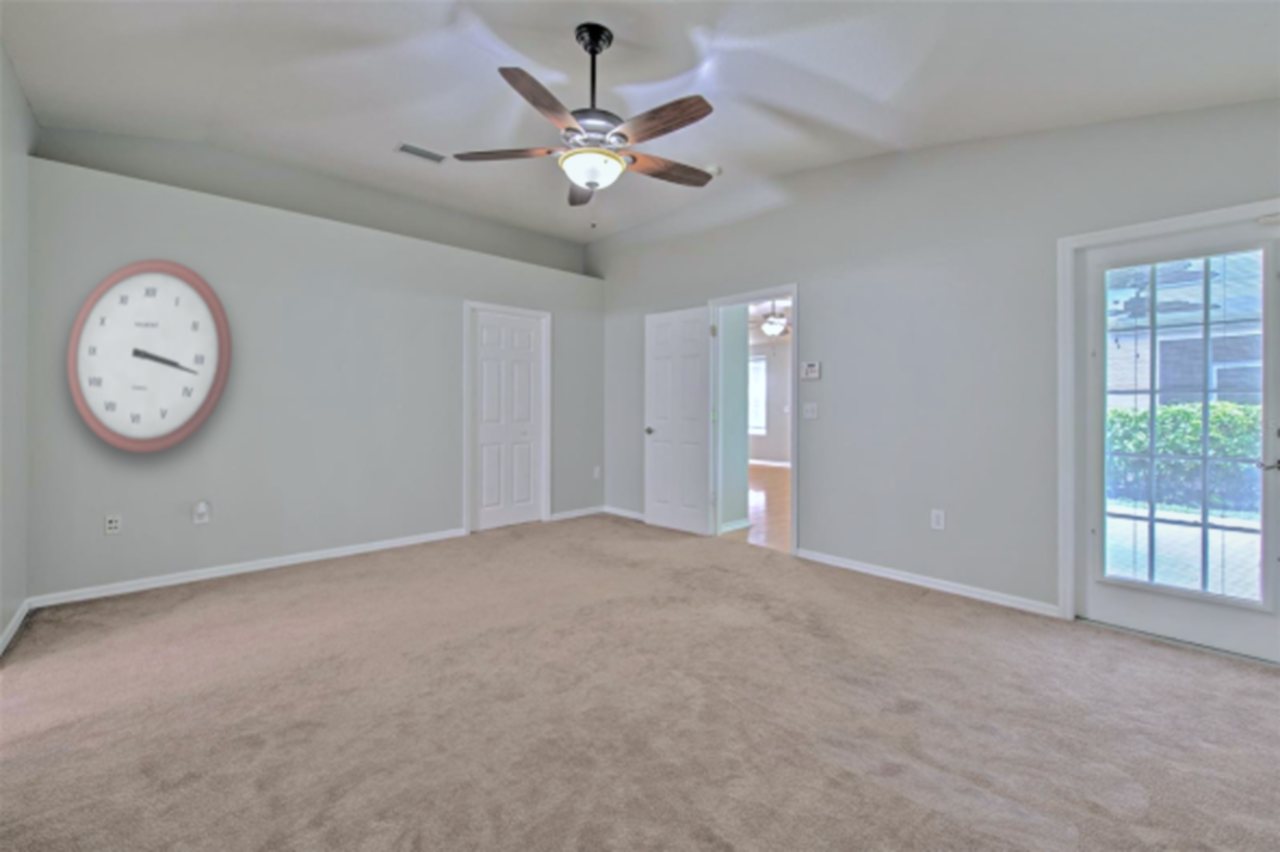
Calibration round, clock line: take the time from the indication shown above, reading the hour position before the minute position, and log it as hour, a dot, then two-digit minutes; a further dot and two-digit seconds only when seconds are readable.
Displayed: 3.17
